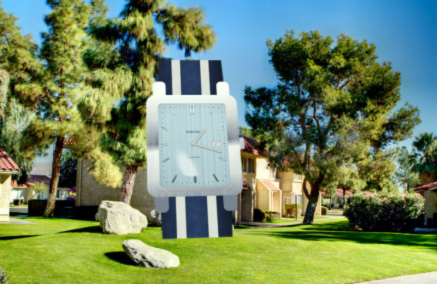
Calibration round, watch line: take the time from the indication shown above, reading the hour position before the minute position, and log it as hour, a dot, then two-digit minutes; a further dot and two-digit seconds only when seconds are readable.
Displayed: 1.18
